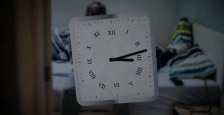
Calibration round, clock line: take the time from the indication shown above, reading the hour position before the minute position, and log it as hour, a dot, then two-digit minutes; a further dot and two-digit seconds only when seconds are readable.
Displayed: 3.13
